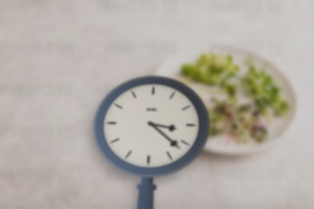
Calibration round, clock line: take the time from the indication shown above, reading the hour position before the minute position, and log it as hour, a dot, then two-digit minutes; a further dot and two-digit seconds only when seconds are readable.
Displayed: 3.22
